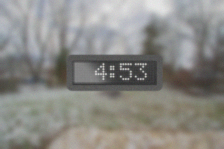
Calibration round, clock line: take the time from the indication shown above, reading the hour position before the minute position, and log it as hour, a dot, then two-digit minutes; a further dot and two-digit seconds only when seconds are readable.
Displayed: 4.53
